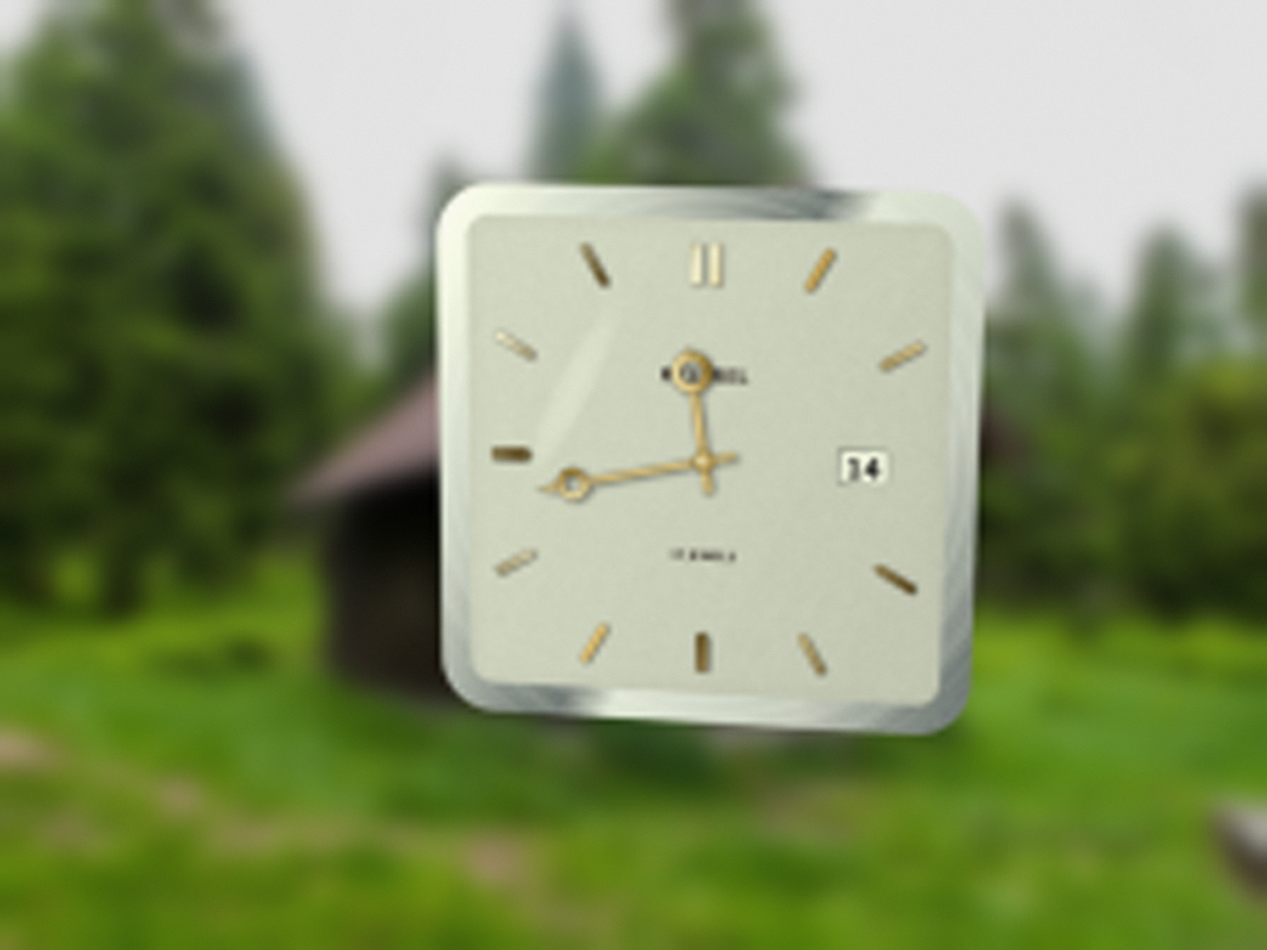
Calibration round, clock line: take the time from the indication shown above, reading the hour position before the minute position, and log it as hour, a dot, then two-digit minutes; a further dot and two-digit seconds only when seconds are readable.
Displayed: 11.43
